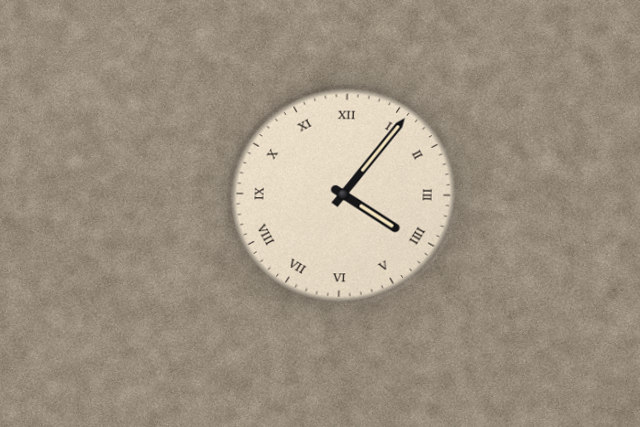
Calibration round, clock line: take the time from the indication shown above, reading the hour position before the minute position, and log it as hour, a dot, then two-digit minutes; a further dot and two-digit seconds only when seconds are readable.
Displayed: 4.06
